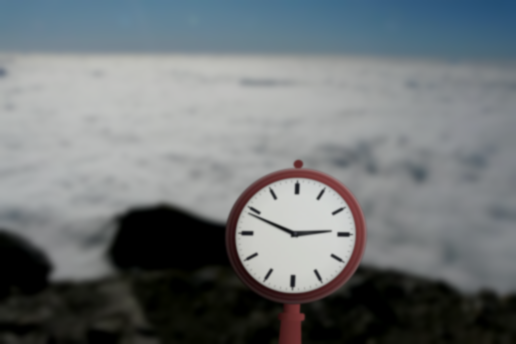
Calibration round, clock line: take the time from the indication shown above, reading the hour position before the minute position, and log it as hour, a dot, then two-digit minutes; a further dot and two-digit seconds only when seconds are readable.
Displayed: 2.49
